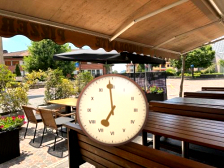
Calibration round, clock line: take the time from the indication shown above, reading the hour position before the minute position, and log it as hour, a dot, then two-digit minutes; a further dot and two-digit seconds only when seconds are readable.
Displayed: 6.59
